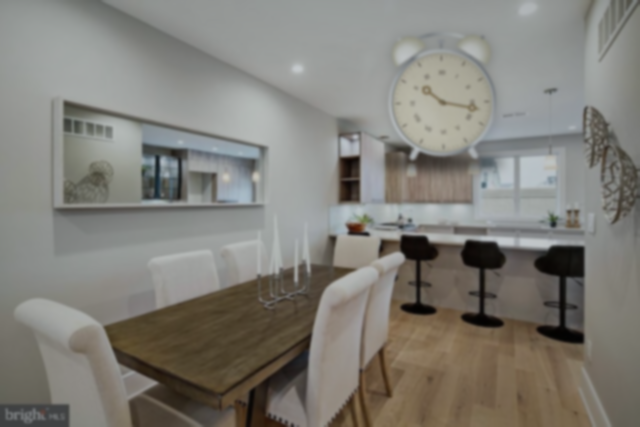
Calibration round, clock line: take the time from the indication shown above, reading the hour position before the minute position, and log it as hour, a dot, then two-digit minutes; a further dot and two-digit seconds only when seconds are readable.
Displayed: 10.17
